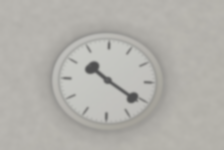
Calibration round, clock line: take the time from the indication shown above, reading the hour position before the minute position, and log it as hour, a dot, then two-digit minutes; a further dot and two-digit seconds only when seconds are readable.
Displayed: 10.21
